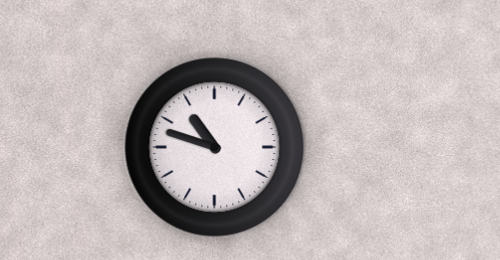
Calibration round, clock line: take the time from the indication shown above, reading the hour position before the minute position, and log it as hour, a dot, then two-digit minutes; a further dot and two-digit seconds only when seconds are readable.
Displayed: 10.48
